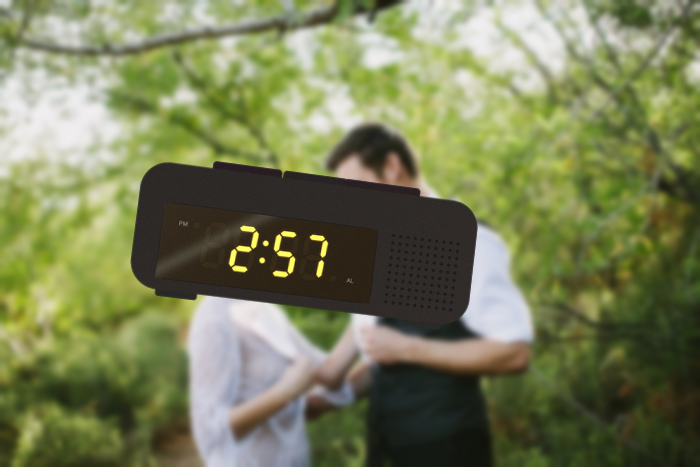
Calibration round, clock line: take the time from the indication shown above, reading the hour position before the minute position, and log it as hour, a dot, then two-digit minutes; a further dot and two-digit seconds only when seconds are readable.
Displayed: 2.57
